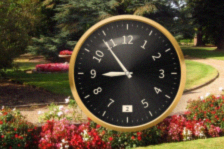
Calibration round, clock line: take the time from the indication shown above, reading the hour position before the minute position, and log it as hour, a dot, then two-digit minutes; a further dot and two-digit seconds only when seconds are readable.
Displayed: 8.54
